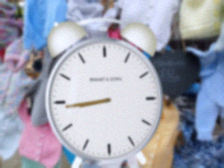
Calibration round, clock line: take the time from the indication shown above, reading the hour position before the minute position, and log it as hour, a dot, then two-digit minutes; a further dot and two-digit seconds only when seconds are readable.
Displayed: 8.44
